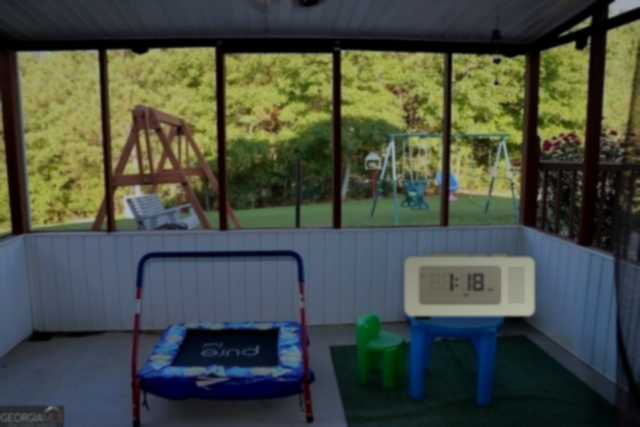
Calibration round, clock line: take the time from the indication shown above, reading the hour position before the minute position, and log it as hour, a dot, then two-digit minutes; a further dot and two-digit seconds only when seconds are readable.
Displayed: 1.18
